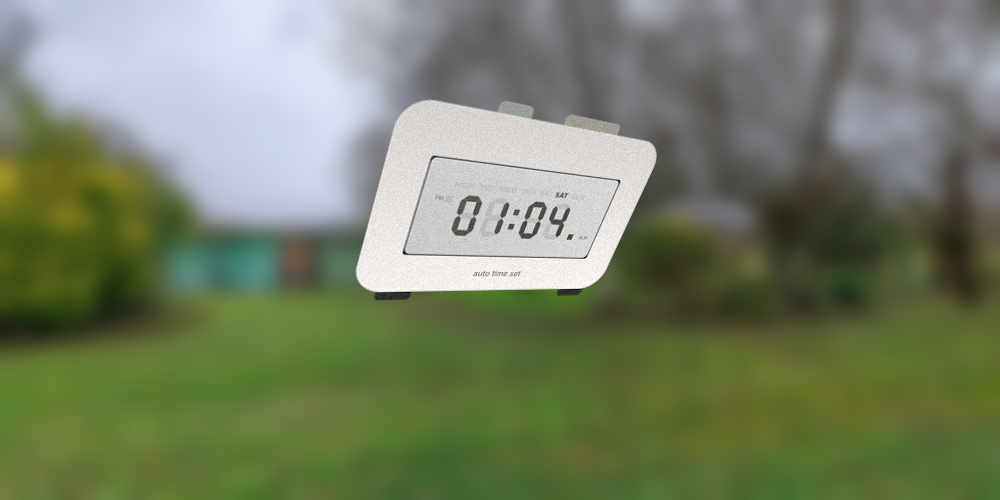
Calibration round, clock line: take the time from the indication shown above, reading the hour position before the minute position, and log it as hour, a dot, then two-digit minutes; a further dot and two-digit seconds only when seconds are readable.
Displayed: 1.04
